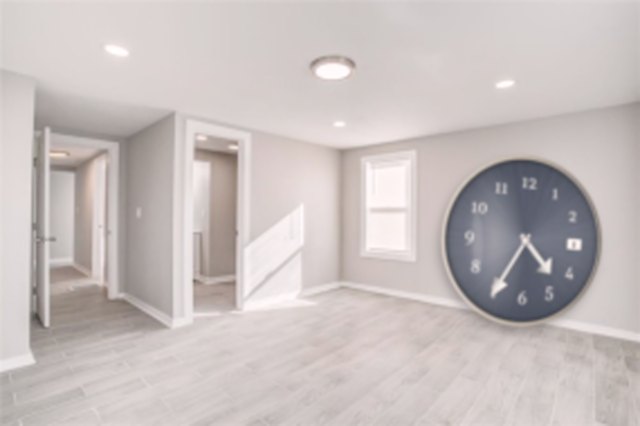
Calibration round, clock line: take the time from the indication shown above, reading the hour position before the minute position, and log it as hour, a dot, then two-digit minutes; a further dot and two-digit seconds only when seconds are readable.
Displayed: 4.35
